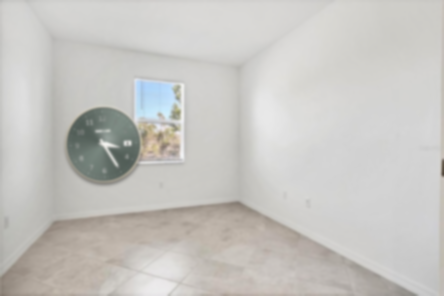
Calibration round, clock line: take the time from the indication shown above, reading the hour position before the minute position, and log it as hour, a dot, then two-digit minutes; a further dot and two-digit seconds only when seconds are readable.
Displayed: 3.25
